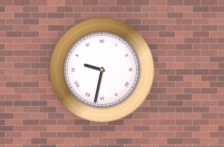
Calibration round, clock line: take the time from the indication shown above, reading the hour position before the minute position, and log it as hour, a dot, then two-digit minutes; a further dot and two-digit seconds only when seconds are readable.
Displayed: 9.32
